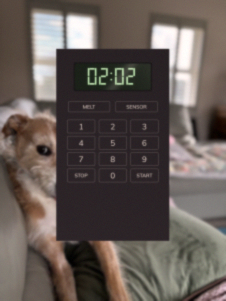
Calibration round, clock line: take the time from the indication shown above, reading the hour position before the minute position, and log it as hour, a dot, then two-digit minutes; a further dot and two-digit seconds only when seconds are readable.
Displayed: 2.02
